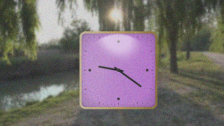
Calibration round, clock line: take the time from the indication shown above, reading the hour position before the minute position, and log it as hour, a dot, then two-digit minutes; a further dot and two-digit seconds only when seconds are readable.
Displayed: 9.21
